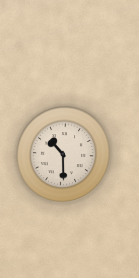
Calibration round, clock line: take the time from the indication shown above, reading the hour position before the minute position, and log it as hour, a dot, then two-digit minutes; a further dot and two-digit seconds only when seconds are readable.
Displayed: 10.29
